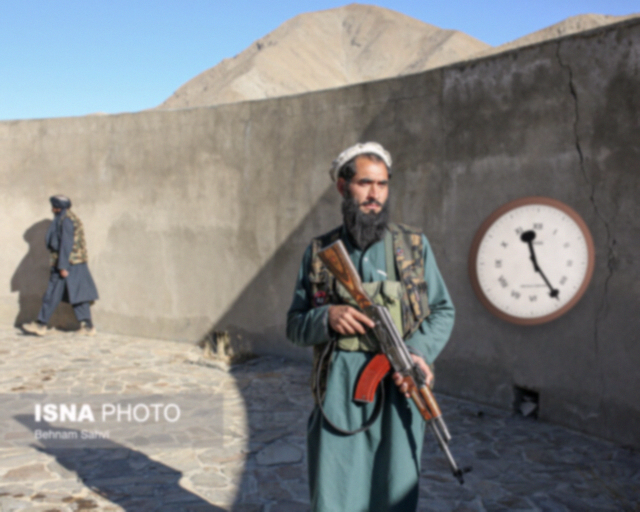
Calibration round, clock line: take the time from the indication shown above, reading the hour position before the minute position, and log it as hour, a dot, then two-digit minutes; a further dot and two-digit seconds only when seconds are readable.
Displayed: 11.24
